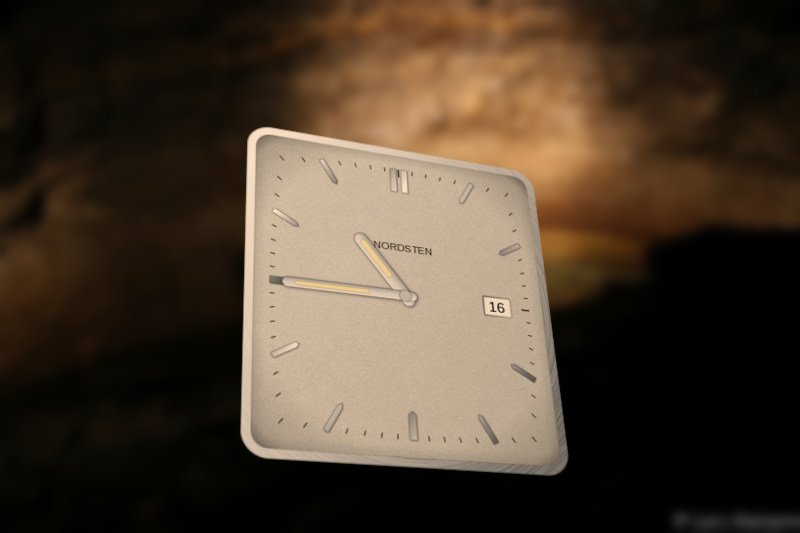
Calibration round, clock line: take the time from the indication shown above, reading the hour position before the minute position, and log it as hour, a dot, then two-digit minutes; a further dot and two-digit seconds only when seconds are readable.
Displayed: 10.45
